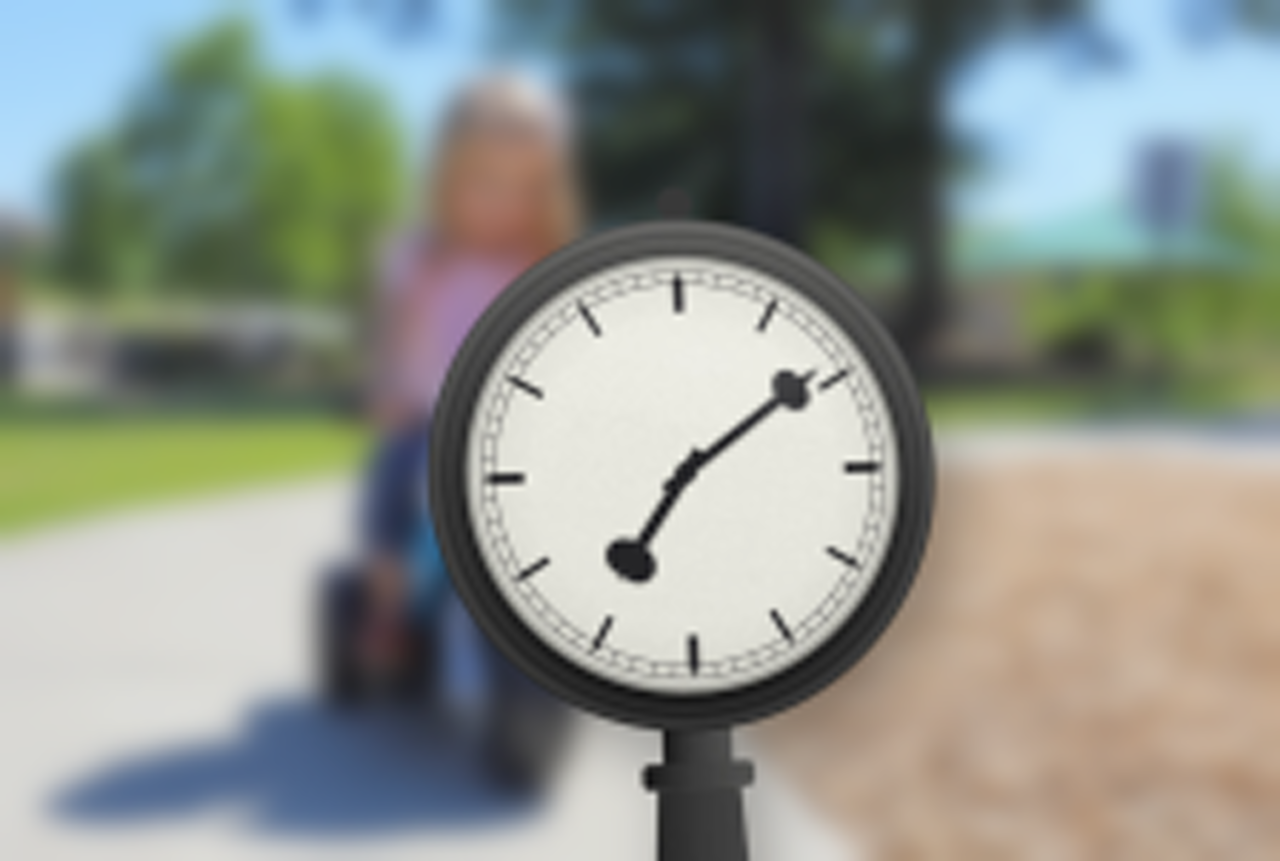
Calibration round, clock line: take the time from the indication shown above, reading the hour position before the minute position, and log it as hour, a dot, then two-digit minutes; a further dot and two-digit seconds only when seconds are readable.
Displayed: 7.09
